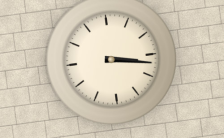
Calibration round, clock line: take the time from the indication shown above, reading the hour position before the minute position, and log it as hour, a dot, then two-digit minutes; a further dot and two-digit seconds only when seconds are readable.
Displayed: 3.17
